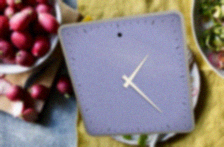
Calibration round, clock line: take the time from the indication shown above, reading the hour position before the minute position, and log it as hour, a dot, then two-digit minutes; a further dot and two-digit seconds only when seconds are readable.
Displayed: 1.24
